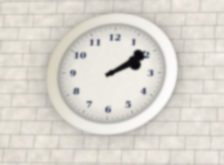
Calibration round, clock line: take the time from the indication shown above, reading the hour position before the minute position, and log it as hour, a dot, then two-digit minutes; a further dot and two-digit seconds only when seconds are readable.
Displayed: 2.09
